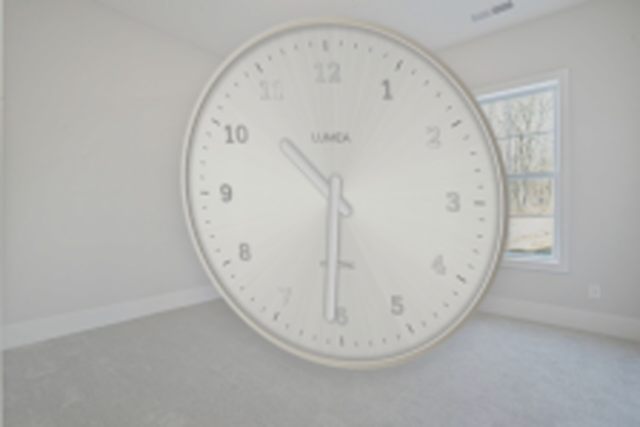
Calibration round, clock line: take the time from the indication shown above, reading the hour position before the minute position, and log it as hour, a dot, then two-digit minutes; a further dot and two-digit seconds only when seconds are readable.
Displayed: 10.31
